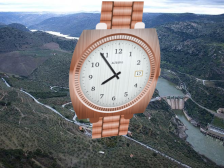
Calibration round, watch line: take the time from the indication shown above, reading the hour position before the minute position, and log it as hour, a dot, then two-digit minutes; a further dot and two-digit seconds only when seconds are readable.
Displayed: 7.54
